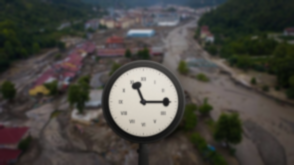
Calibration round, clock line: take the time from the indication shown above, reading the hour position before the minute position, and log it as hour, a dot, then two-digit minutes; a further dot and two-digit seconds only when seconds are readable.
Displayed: 11.15
